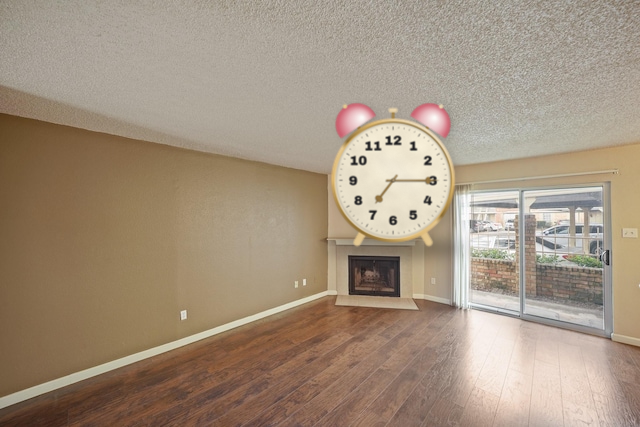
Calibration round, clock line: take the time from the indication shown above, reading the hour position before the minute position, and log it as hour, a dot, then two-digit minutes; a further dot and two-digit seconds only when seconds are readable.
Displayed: 7.15
